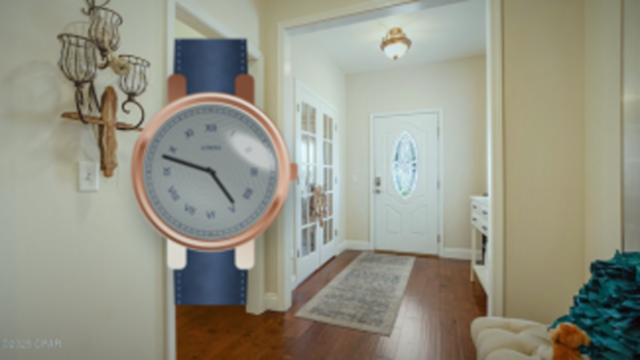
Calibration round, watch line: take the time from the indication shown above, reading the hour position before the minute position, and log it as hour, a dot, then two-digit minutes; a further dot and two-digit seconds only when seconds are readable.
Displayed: 4.48
